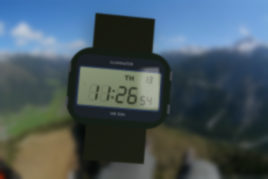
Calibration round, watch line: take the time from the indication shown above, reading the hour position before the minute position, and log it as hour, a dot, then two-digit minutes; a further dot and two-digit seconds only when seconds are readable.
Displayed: 11.26
